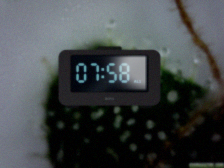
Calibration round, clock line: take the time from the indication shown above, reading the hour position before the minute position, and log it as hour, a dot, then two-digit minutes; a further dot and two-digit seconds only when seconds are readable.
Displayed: 7.58
